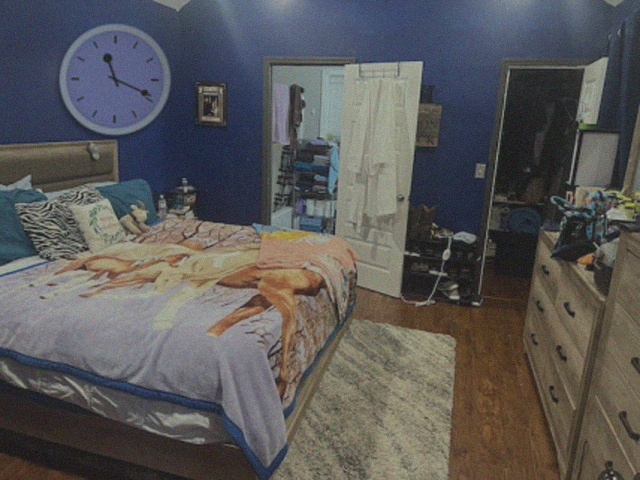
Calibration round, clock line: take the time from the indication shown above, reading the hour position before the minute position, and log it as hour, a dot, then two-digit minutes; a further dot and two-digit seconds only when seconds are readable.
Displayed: 11.19
